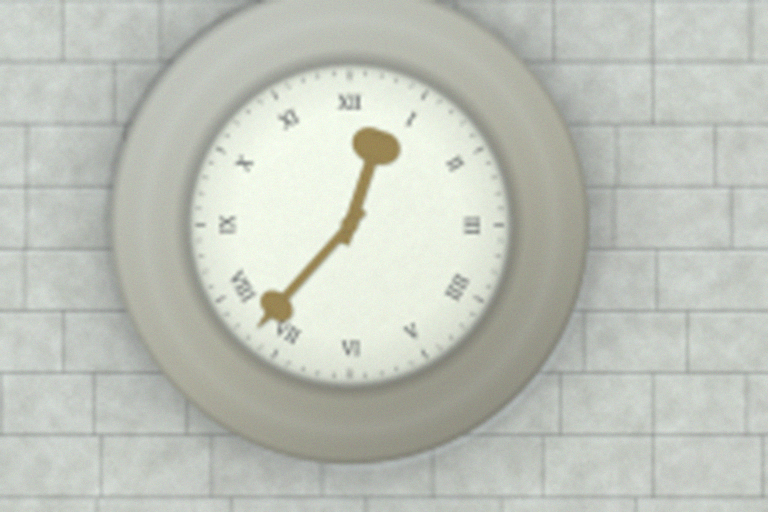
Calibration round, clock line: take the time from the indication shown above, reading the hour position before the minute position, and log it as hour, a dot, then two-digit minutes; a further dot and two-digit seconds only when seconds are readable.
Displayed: 12.37
